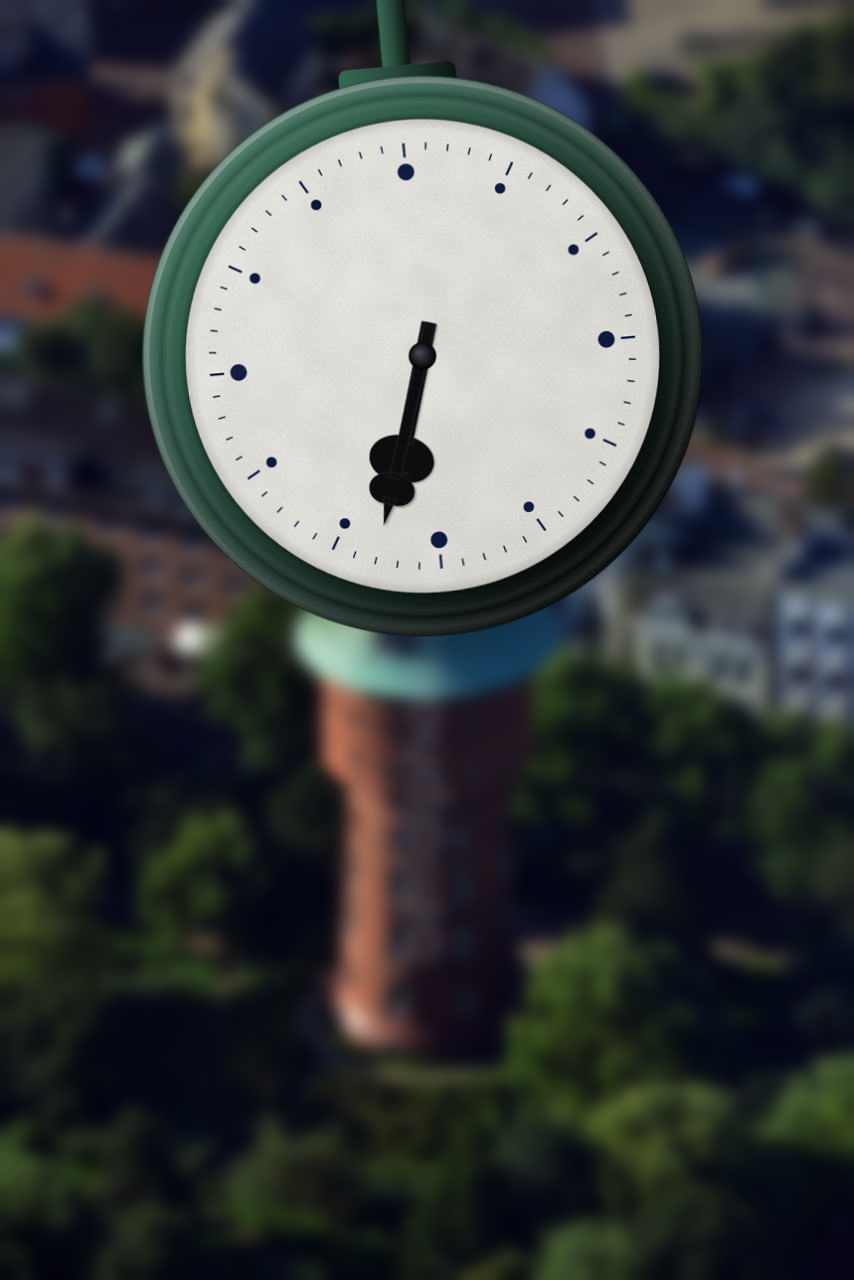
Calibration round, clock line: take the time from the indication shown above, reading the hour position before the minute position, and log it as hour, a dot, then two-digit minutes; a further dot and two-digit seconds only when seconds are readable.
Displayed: 6.33
